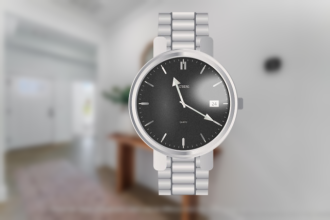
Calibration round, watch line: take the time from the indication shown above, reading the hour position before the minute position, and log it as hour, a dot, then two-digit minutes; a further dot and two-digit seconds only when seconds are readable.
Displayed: 11.20
